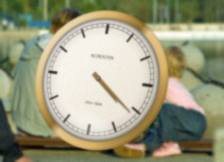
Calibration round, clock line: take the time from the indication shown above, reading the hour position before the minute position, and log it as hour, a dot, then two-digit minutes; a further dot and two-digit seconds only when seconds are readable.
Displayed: 4.21
